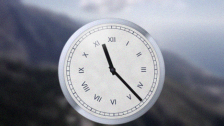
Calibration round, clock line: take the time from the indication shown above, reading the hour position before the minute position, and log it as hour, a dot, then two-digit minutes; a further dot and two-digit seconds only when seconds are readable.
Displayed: 11.23
